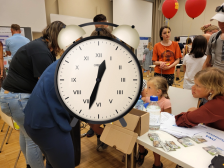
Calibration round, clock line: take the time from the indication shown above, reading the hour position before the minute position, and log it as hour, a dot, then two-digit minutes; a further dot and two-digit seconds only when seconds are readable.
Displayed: 12.33
